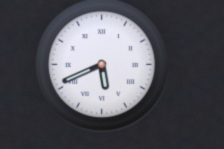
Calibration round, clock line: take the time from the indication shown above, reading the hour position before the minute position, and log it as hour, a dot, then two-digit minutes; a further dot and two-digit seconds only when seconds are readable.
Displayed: 5.41
